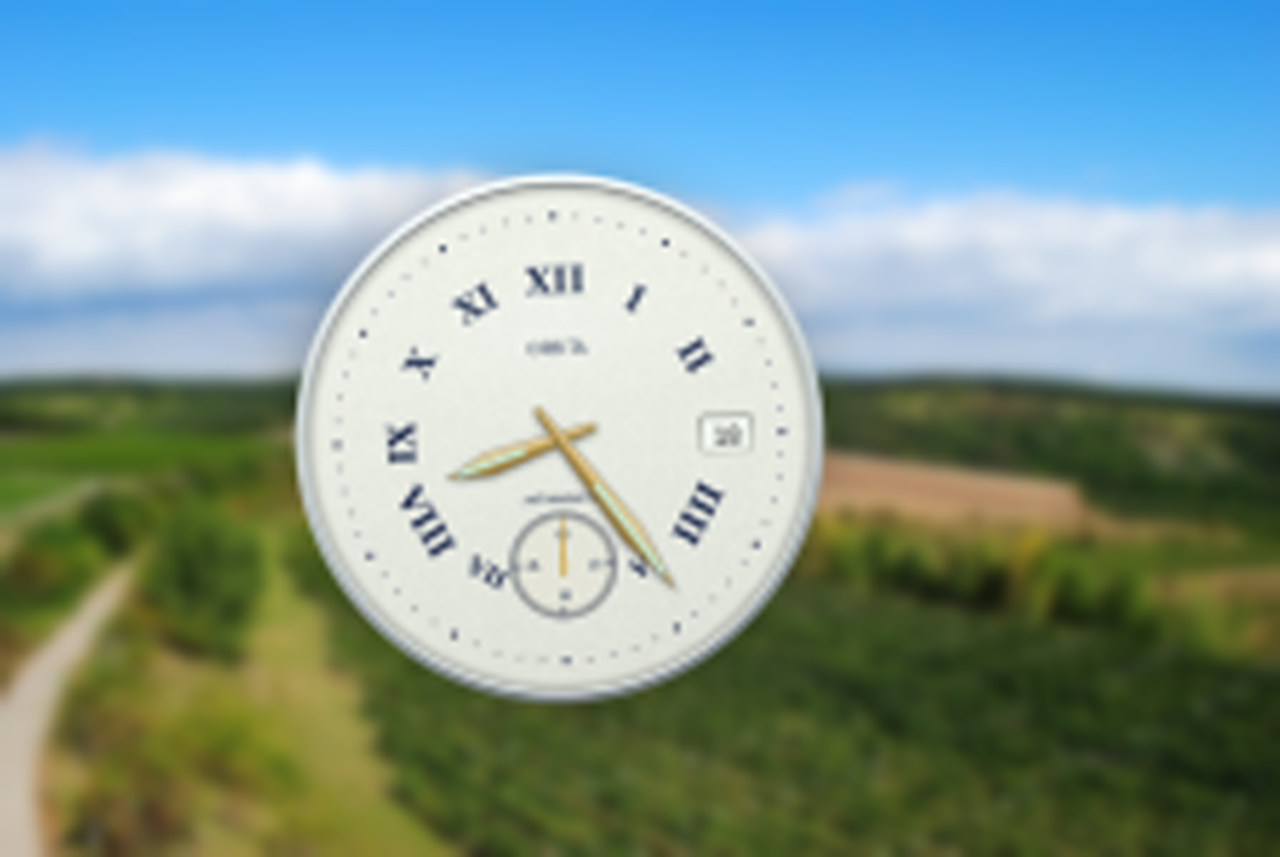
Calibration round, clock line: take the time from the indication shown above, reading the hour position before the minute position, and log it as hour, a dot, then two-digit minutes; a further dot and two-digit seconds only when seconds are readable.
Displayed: 8.24
